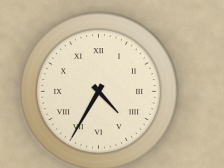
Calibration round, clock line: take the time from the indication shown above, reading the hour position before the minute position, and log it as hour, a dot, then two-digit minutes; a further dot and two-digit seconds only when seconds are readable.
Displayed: 4.35
